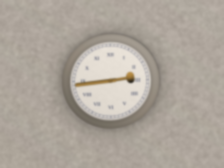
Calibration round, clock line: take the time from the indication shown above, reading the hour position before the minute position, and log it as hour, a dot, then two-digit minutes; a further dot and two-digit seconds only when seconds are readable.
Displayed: 2.44
